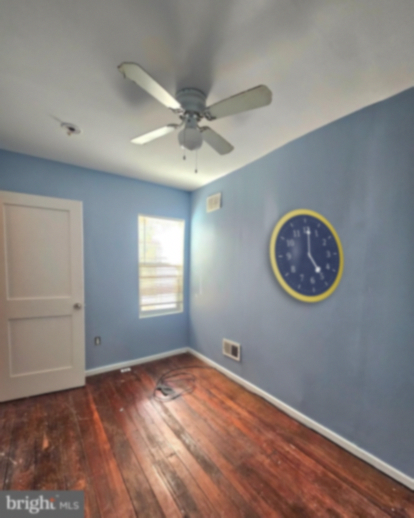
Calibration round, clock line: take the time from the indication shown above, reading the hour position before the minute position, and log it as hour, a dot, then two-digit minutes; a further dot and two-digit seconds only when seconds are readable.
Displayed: 5.01
